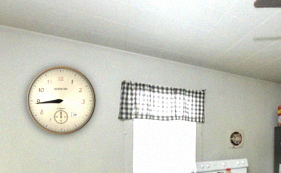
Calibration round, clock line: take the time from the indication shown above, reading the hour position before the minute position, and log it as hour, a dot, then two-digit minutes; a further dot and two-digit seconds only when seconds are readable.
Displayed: 8.44
